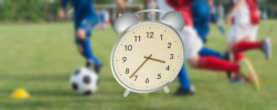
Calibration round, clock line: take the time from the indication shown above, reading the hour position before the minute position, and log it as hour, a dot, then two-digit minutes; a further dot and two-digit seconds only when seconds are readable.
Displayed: 3.37
